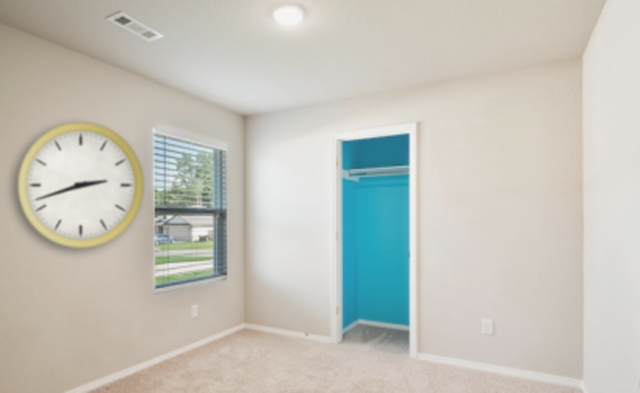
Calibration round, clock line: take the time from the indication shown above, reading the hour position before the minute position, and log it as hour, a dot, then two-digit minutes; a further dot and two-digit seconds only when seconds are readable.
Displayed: 2.42
